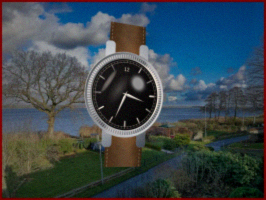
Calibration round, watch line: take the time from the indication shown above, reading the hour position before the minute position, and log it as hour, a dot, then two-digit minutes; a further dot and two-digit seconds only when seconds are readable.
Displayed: 3.34
